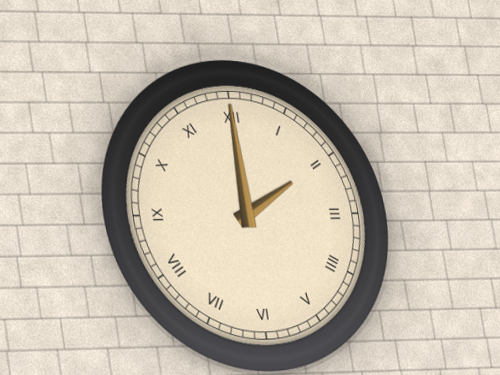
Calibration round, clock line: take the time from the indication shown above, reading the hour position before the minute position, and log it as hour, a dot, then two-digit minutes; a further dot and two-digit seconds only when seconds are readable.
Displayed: 2.00
